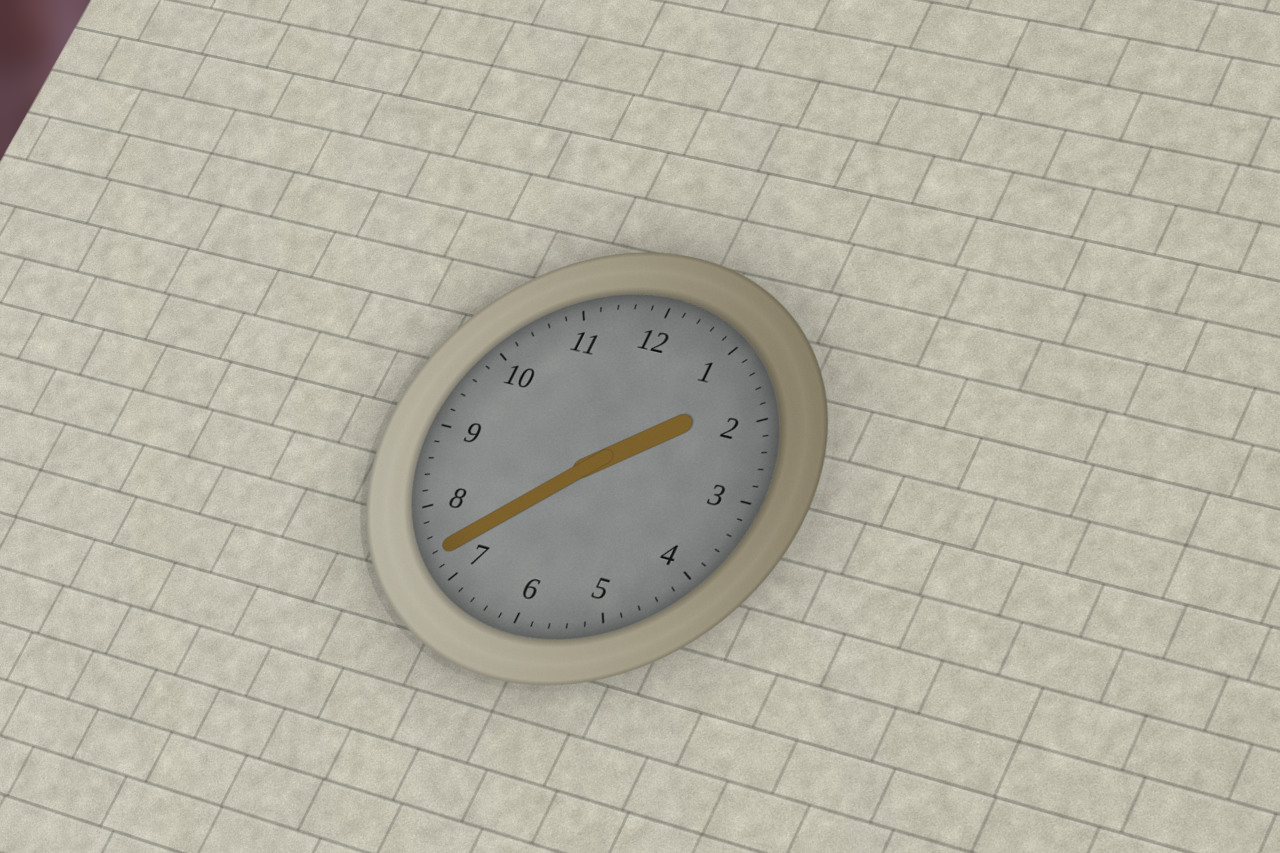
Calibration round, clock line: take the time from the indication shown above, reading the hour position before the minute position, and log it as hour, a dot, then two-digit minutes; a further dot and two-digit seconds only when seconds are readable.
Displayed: 1.37
